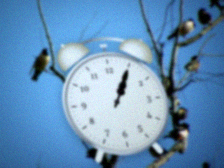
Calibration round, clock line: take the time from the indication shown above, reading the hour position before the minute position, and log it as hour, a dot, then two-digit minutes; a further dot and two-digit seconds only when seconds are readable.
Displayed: 1.05
